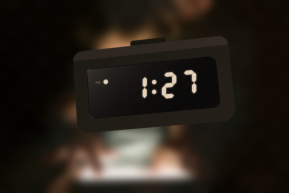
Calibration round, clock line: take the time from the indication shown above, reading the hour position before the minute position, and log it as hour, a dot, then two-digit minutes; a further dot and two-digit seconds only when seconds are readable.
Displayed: 1.27
